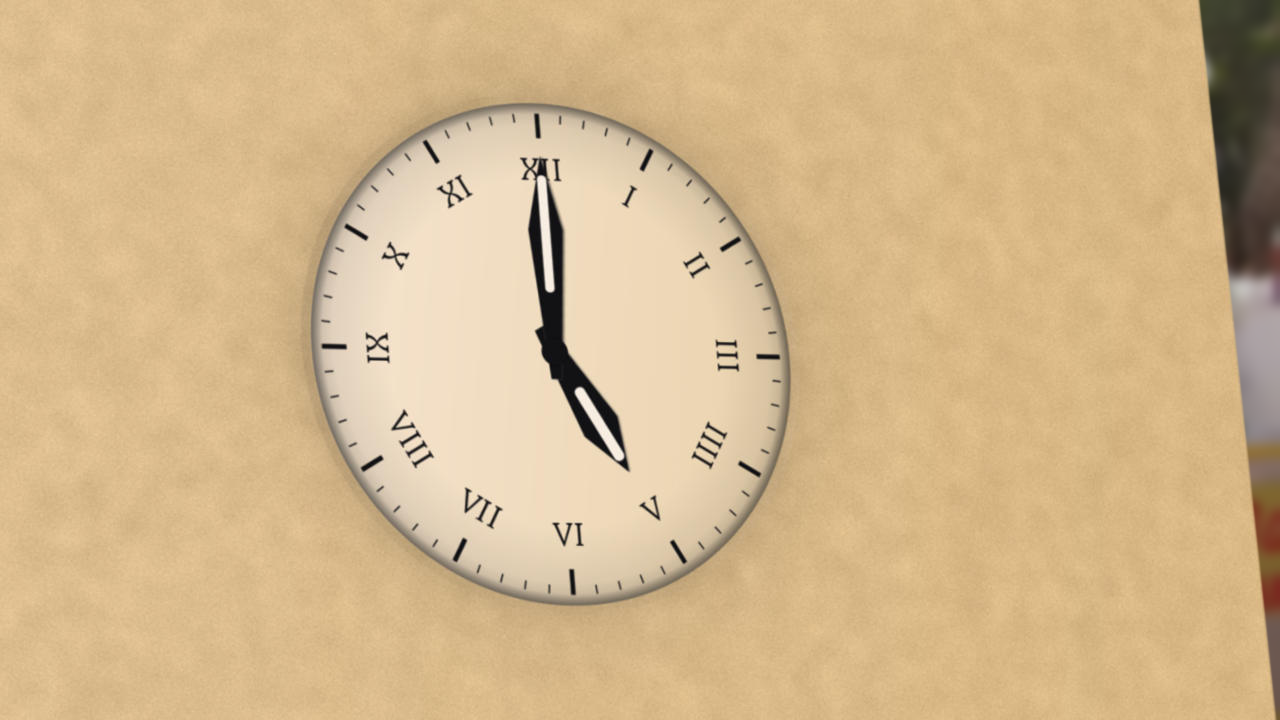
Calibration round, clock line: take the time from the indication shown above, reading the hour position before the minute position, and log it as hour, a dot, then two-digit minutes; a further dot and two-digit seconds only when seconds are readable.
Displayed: 5.00
